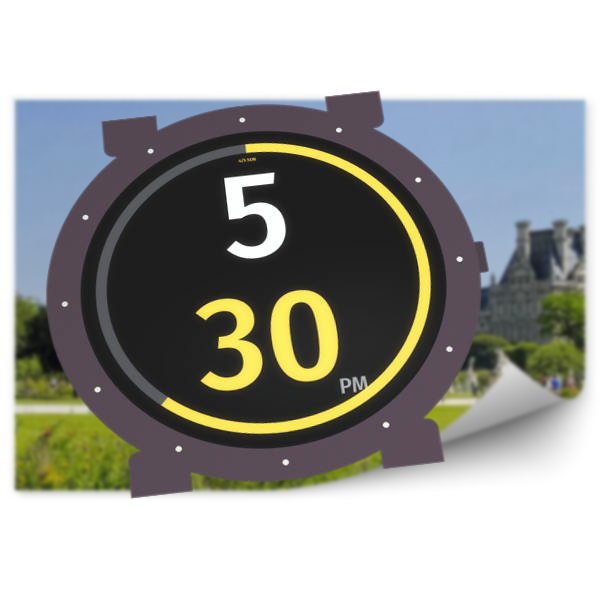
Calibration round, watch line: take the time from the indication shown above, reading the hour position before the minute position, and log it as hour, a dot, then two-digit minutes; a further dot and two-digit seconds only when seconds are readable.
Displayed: 5.30
